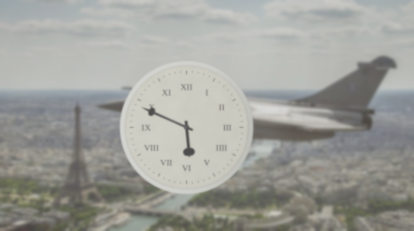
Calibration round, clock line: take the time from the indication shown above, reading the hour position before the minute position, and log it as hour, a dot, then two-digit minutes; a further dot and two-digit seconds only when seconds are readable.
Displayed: 5.49
